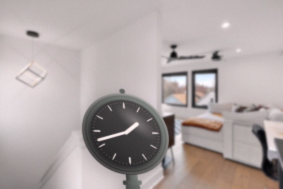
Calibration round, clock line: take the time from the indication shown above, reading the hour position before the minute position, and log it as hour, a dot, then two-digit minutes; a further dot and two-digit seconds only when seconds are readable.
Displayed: 1.42
